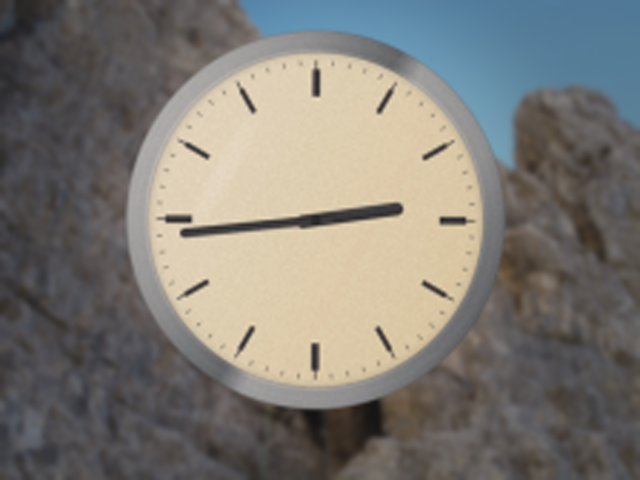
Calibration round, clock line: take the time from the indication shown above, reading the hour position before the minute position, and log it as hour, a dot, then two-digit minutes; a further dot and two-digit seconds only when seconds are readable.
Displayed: 2.44
